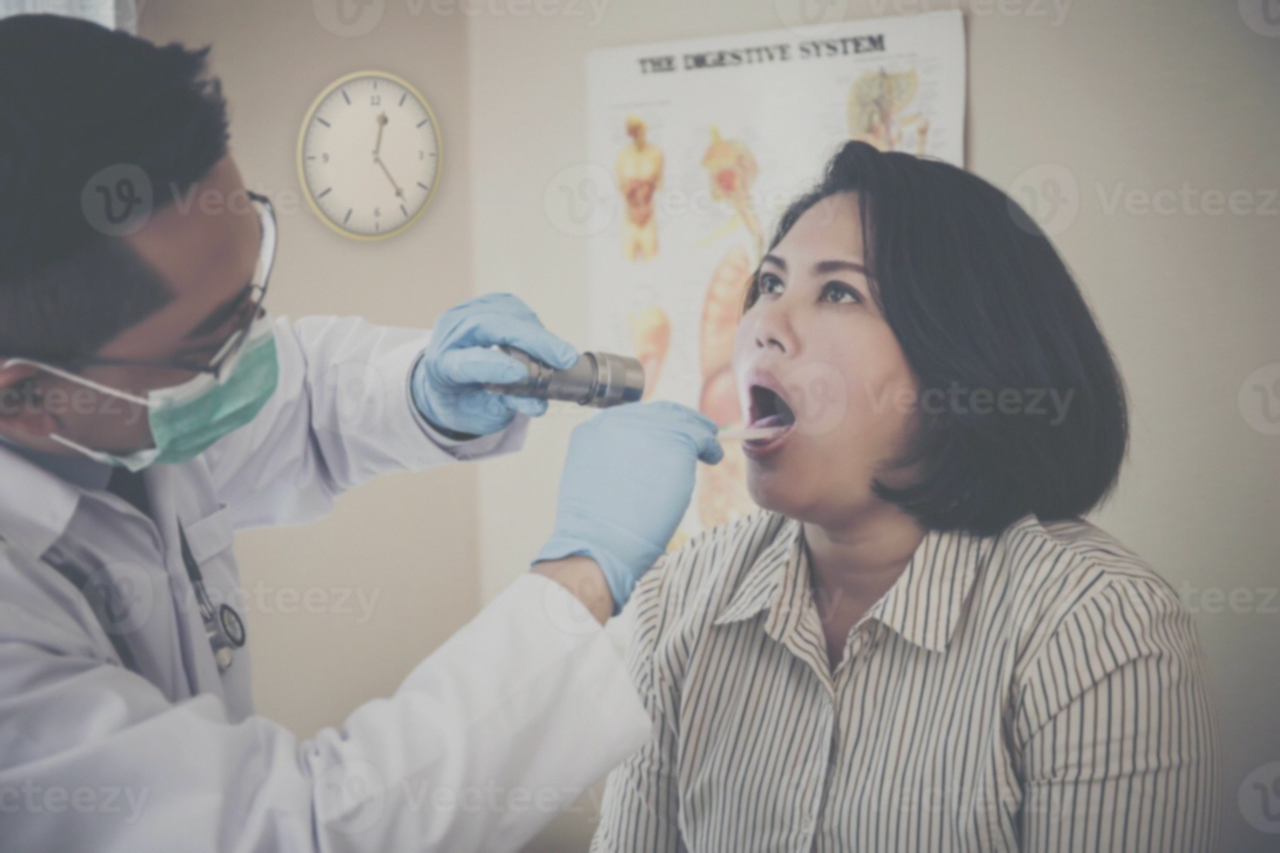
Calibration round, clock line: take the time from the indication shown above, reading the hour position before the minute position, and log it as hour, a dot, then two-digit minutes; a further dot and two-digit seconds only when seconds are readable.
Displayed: 12.24
